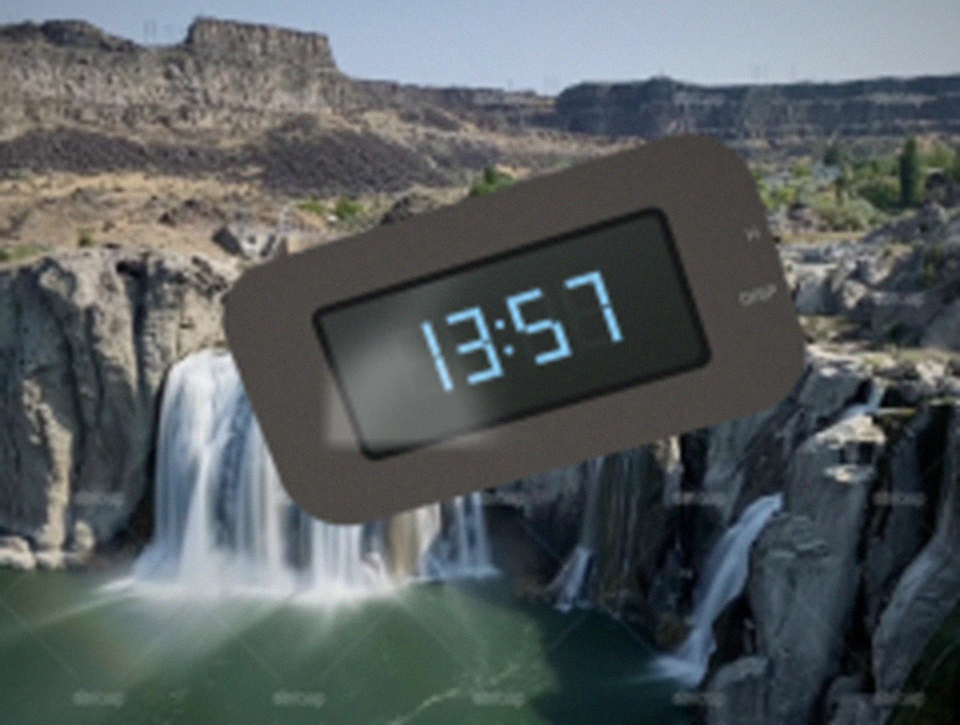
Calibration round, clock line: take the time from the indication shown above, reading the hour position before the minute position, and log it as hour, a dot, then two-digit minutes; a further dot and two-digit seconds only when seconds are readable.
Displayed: 13.57
